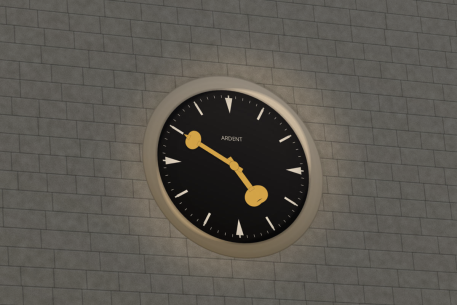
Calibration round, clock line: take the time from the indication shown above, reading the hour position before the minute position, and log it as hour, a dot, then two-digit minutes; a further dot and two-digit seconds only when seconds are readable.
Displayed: 4.50
